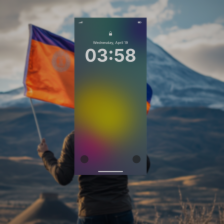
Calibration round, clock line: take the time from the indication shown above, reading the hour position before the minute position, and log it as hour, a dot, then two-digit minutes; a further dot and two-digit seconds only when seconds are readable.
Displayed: 3.58
